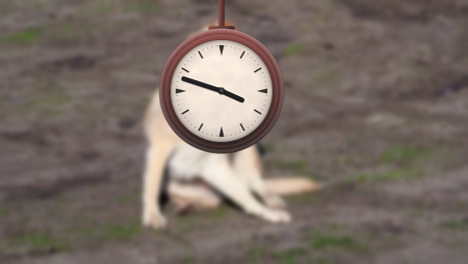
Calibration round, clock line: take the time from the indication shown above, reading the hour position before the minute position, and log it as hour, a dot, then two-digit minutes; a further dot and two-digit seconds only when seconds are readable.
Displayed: 3.48
